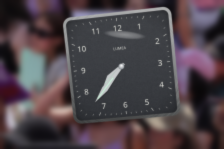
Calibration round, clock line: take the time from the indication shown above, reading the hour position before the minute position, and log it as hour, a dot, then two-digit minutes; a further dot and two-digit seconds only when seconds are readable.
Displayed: 7.37
